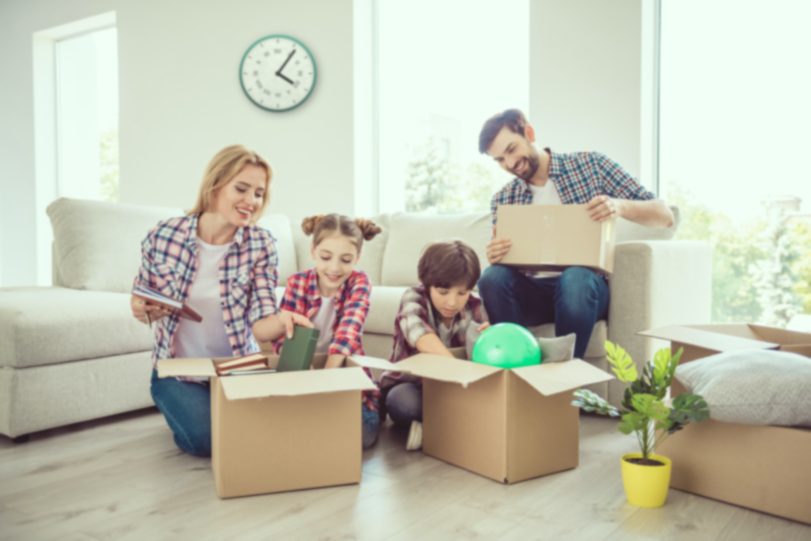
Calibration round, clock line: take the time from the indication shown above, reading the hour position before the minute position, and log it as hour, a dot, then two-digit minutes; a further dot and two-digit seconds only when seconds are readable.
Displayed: 4.06
